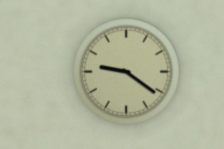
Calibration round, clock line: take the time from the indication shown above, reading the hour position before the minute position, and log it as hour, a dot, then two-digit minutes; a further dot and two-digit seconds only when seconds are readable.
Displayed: 9.21
